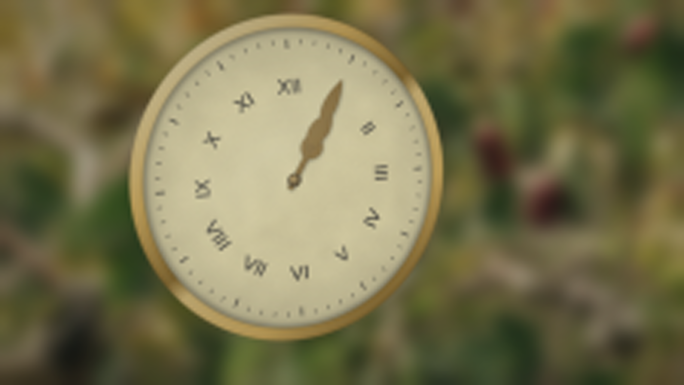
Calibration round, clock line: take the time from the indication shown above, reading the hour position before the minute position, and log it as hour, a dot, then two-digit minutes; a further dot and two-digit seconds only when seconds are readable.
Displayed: 1.05
